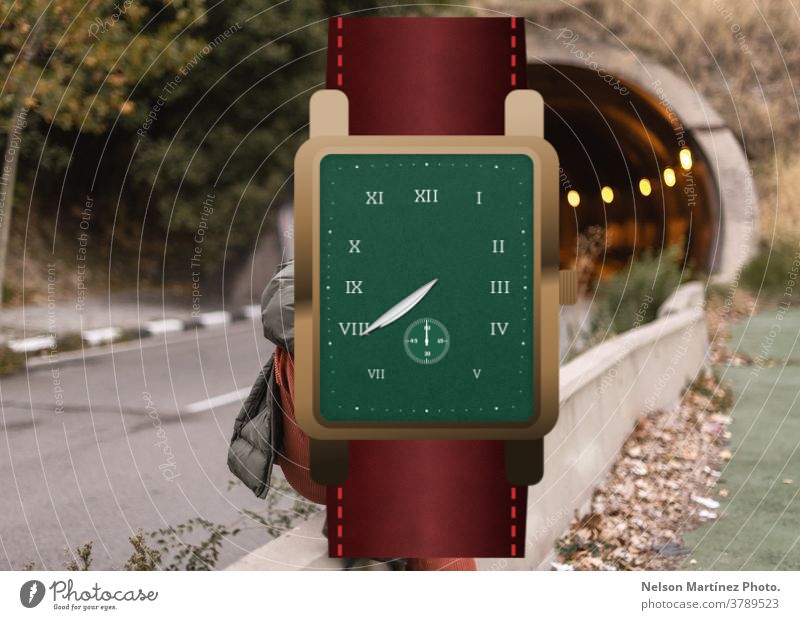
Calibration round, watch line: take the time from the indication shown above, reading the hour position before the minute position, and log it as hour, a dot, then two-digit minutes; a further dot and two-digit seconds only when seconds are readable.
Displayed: 7.39
